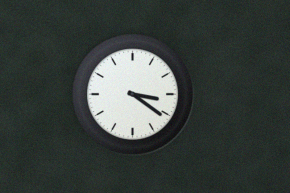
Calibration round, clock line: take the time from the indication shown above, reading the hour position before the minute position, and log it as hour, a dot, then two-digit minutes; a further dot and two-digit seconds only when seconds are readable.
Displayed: 3.21
